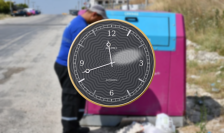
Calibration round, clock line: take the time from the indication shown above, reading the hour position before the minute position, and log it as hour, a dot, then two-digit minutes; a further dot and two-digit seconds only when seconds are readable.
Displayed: 11.42
